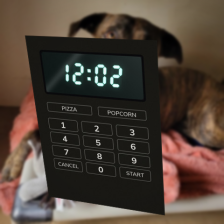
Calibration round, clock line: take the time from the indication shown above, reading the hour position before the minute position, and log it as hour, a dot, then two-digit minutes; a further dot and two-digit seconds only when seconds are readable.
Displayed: 12.02
